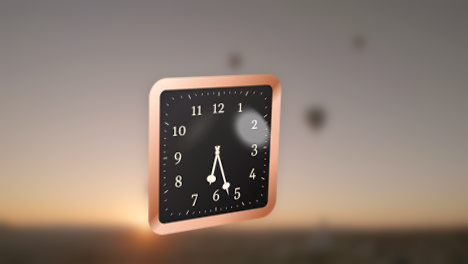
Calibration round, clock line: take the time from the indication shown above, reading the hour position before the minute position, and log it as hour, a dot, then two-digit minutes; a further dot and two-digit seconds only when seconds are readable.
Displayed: 6.27
